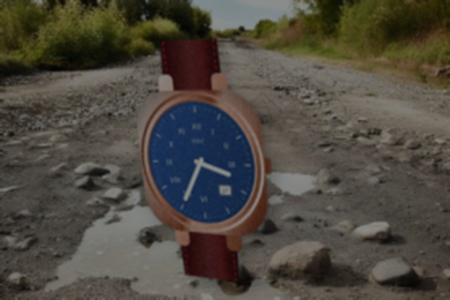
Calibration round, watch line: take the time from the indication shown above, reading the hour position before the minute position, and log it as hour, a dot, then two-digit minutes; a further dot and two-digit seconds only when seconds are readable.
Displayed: 3.35
